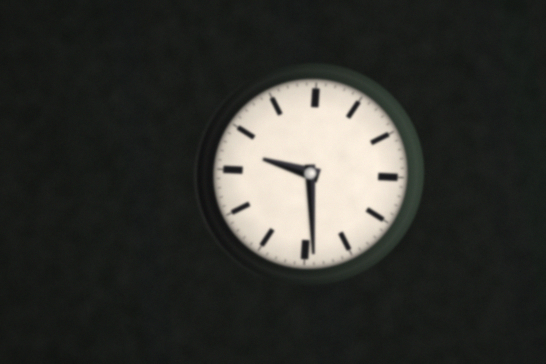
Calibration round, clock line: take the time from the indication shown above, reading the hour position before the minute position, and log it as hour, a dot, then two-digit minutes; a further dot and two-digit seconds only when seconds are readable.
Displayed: 9.29
